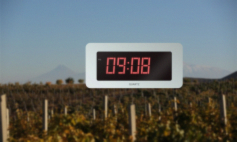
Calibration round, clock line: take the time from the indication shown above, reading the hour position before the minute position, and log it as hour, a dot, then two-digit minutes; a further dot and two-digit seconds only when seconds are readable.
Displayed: 9.08
